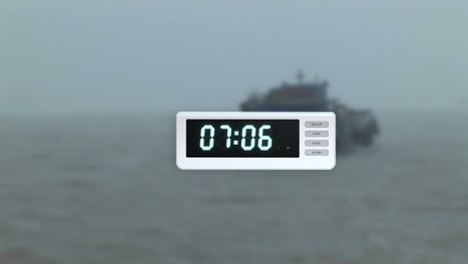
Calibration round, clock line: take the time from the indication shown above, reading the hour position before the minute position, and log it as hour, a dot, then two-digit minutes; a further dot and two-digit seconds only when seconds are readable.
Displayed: 7.06
